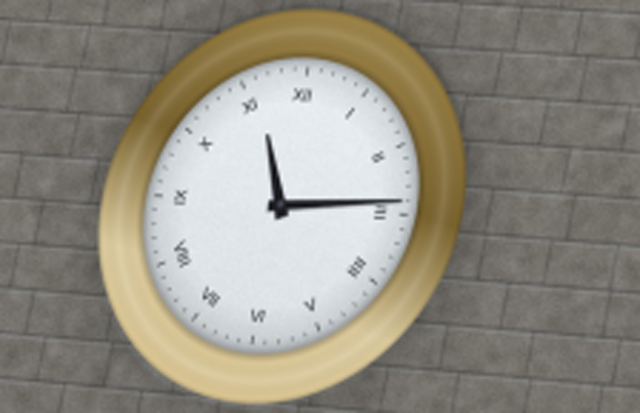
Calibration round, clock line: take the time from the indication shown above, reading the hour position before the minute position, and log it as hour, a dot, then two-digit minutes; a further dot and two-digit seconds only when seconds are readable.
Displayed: 11.14
